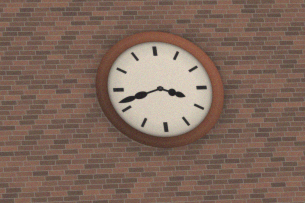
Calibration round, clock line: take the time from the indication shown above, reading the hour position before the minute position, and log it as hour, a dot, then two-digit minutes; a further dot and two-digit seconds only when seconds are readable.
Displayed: 3.42
